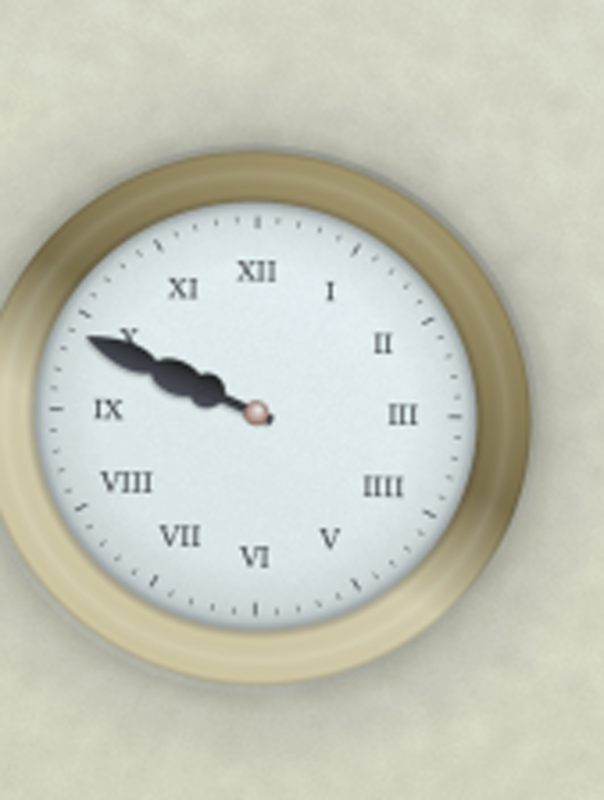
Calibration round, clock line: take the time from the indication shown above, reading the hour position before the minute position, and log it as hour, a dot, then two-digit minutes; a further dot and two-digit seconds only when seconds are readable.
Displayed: 9.49
